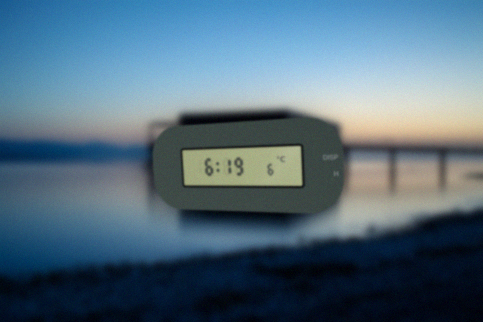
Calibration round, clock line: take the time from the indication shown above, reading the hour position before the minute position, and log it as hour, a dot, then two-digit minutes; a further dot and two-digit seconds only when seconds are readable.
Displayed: 6.19
